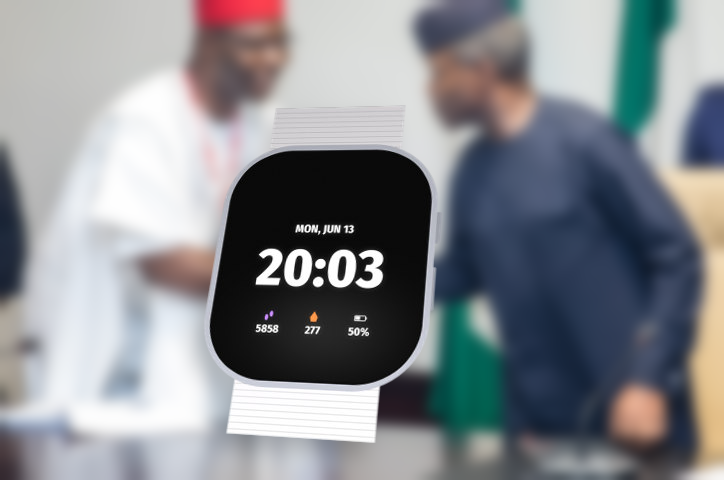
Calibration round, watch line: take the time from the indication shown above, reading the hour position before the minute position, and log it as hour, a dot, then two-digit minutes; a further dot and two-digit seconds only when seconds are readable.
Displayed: 20.03
